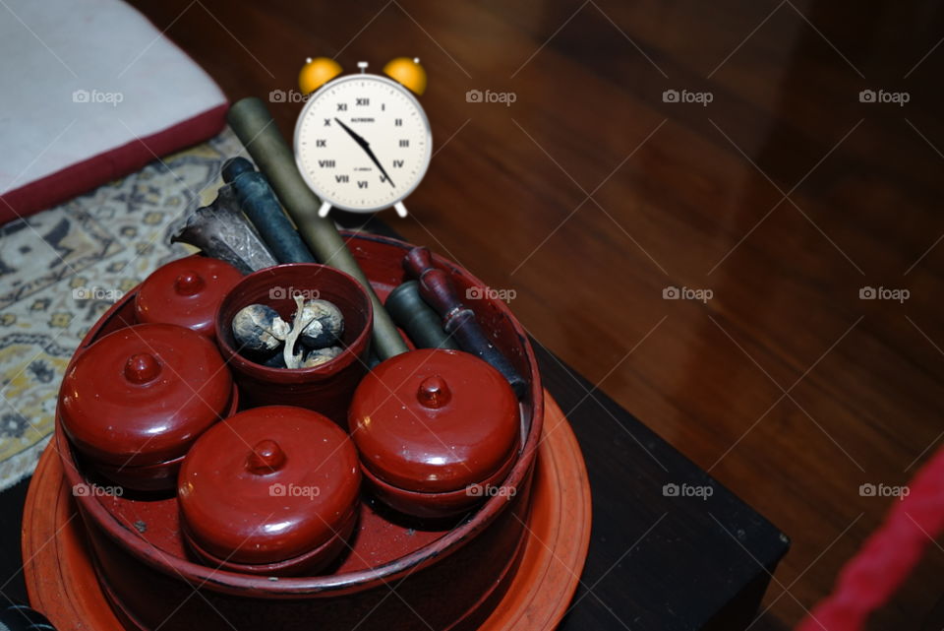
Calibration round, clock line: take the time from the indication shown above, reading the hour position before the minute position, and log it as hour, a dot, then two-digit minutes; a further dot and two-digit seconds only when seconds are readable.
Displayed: 10.24
